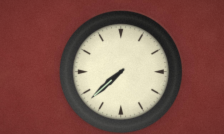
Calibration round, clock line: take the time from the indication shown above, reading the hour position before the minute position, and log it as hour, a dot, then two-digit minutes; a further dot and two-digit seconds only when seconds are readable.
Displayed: 7.38
